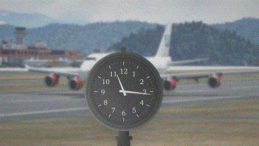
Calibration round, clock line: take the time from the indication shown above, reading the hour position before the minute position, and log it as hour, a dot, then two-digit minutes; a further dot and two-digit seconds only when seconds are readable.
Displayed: 11.16
